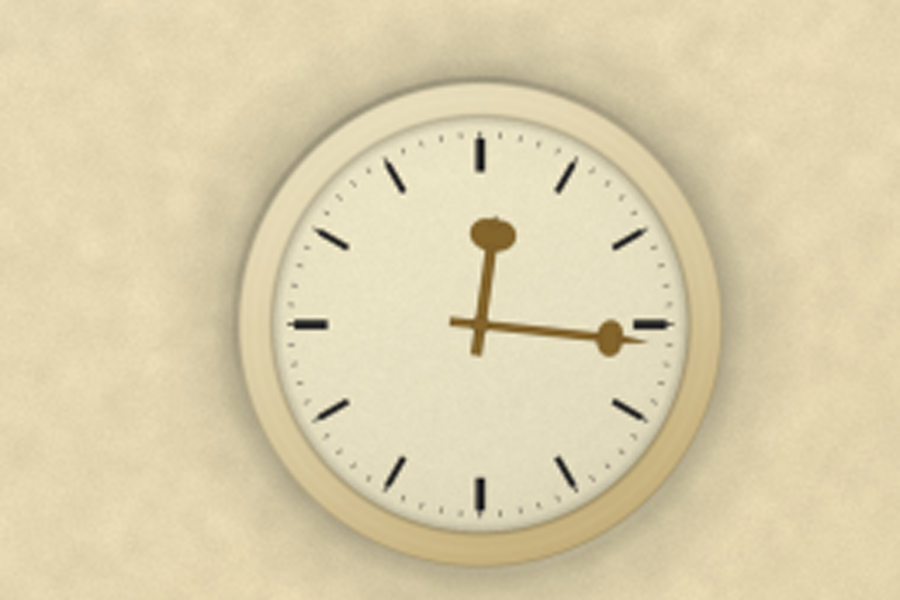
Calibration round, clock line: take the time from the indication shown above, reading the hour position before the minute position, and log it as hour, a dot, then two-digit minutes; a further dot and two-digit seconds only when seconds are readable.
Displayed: 12.16
